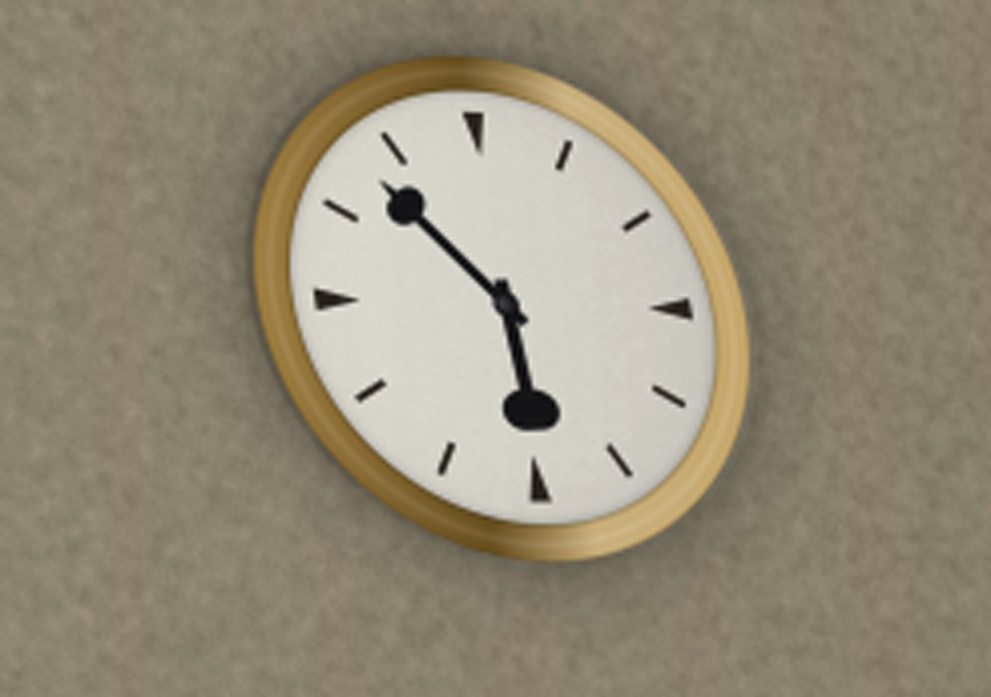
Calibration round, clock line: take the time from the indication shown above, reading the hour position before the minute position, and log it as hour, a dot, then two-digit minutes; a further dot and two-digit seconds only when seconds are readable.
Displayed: 5.53
